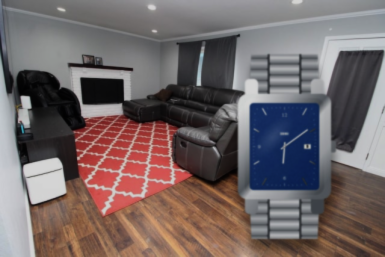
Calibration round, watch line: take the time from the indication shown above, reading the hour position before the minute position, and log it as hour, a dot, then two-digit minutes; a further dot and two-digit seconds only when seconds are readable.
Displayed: 6.09
